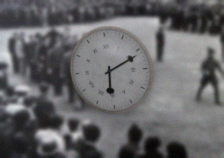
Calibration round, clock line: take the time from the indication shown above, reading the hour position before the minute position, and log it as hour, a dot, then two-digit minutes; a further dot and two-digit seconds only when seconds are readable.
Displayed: 6.11
